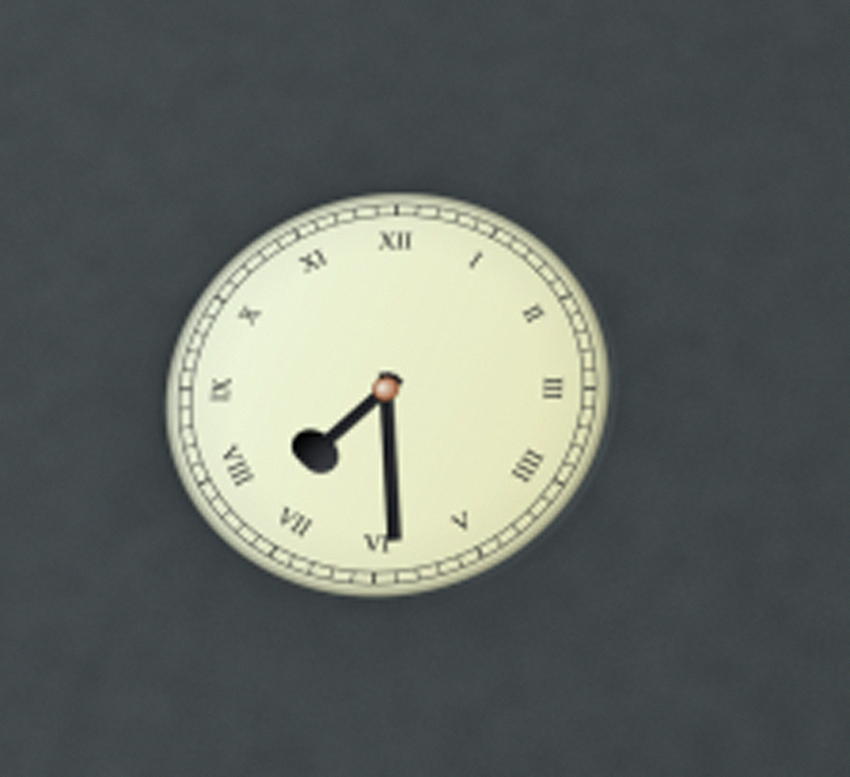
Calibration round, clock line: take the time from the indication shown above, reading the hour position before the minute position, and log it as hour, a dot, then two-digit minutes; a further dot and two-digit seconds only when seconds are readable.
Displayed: 7.29
